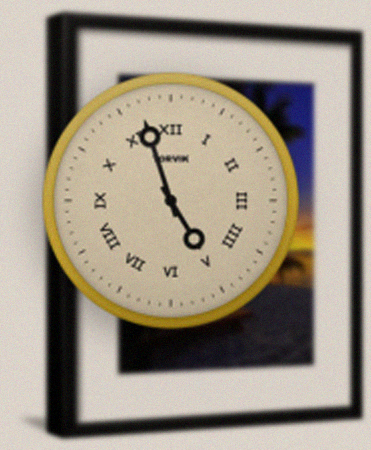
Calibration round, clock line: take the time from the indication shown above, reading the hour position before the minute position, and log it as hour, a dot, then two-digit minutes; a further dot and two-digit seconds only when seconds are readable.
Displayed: 4.57
